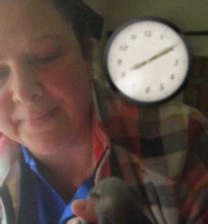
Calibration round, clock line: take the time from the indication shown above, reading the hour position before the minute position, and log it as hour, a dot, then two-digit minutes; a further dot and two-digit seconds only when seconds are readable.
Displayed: 8.10
